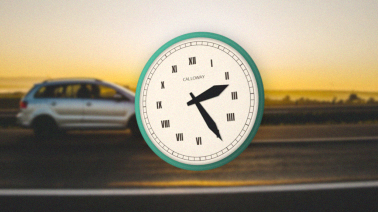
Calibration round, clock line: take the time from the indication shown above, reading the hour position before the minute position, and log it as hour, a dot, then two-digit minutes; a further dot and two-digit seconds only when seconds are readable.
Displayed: 2.25
